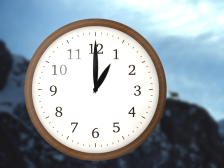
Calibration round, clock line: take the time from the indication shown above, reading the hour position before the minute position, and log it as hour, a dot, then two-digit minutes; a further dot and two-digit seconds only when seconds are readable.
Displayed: 1.00
